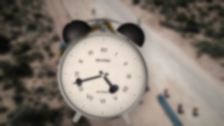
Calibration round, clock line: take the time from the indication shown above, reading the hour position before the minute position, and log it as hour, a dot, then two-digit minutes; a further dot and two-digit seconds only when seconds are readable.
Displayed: 4.42
